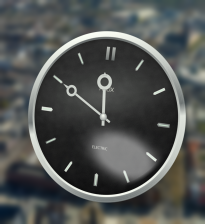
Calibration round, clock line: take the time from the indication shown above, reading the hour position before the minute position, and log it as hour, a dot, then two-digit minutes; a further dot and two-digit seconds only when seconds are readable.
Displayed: 11.50
